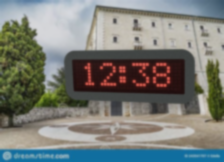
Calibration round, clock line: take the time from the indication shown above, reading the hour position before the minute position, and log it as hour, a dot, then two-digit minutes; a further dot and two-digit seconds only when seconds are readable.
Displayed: 12.38
